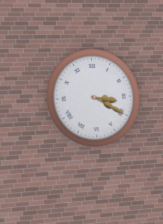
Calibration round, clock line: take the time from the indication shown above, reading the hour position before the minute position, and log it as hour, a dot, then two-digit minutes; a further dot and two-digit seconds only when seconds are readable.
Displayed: 3.20
